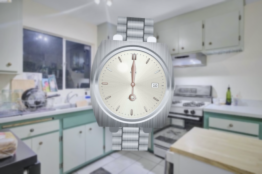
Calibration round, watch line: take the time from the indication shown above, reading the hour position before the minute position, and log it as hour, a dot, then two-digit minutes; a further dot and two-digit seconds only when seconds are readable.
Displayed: 6.00
